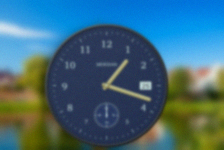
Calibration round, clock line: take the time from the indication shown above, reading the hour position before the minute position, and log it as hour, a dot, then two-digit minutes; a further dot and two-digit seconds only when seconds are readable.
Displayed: 1.18
